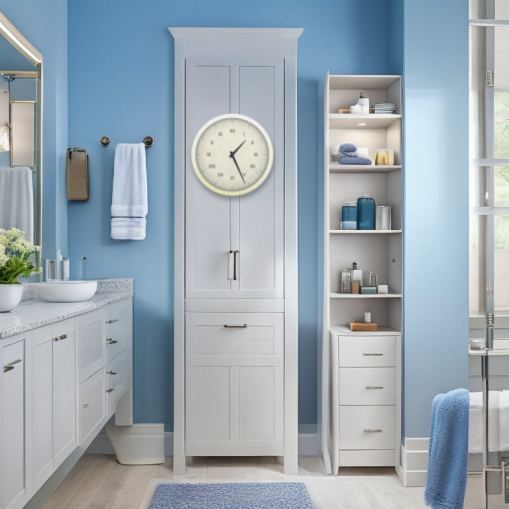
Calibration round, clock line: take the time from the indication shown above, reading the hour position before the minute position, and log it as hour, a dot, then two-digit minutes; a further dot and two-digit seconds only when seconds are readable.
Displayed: 1.26
